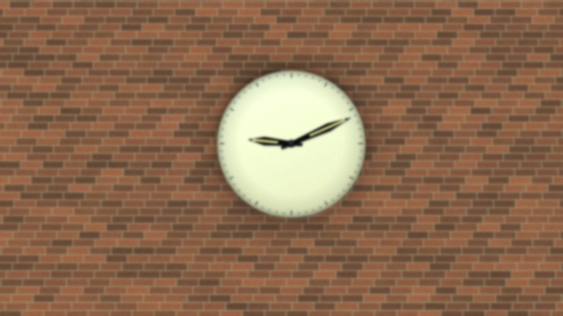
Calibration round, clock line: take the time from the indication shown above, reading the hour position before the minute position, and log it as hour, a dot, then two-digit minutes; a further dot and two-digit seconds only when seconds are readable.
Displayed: 9.11
